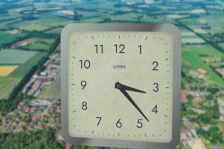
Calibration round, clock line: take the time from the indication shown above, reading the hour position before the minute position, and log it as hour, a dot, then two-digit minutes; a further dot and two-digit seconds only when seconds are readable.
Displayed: 3.23
